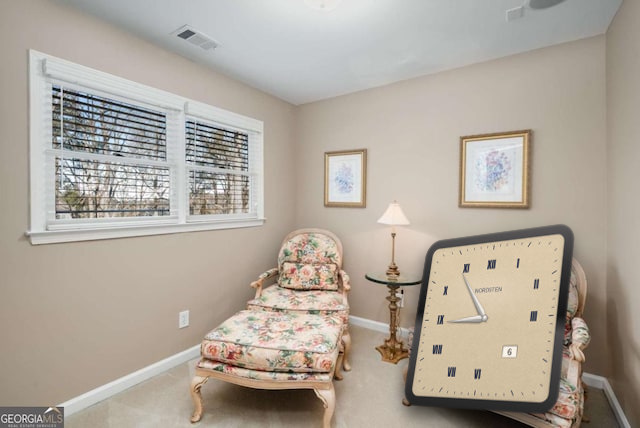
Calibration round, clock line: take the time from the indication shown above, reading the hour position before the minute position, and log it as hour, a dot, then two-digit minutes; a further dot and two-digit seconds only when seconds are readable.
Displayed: 8.54
